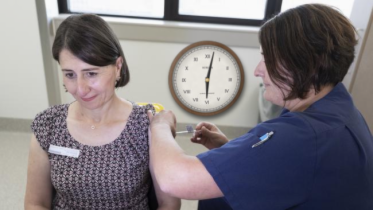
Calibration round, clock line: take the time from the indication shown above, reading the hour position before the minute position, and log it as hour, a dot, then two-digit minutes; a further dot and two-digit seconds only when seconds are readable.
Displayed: 6.02
